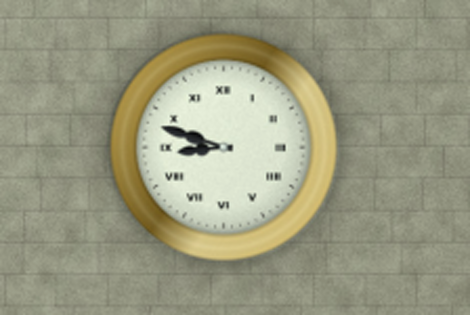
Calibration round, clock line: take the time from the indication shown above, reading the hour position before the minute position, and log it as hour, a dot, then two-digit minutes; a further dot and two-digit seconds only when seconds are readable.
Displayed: 8.48
